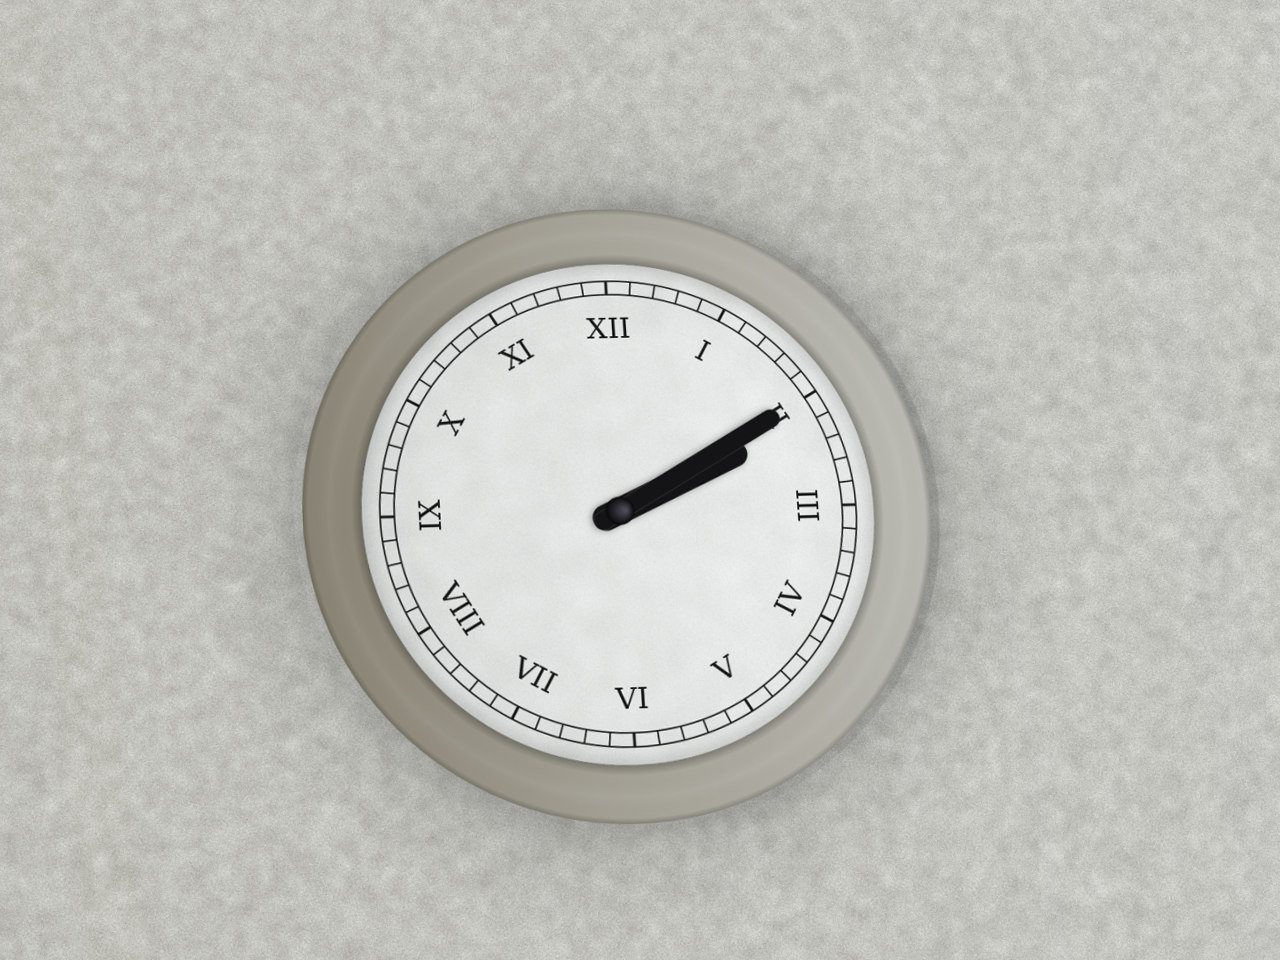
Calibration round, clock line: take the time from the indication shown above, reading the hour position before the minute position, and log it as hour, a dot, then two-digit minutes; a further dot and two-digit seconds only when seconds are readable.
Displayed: 2.10
